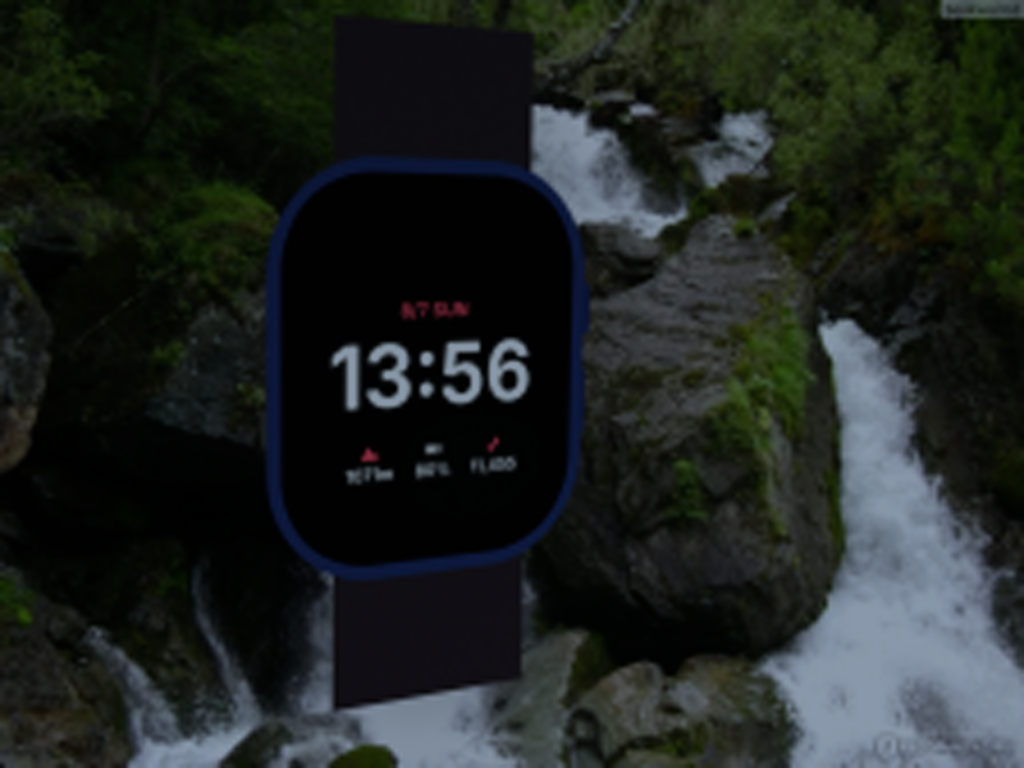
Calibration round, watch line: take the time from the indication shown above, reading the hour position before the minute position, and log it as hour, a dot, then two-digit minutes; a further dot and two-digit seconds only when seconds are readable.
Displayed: 13.56
